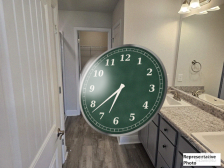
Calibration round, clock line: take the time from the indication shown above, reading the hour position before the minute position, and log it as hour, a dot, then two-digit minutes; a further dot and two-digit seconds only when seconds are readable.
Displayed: 6.38
